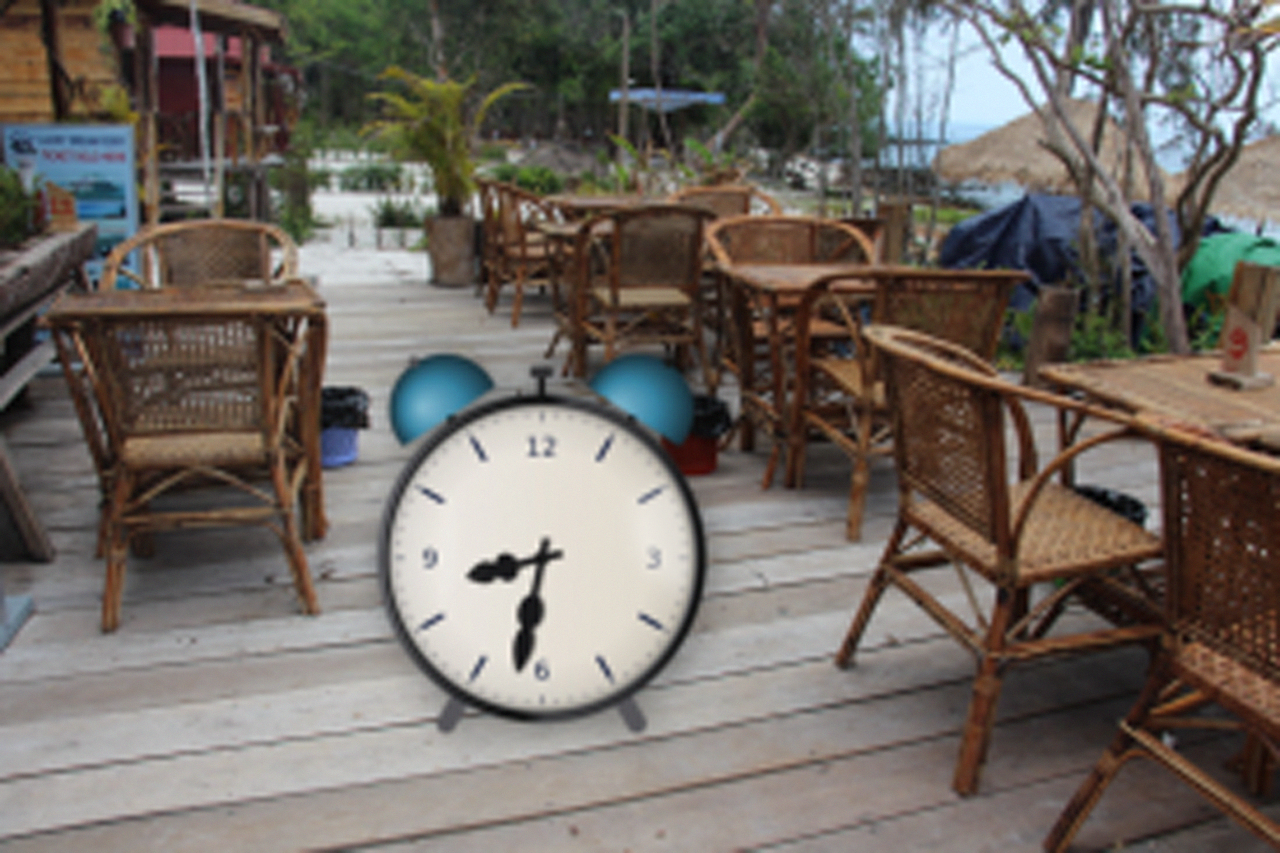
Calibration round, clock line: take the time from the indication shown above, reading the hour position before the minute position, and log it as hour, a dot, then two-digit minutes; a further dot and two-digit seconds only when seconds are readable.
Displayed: 8.32
